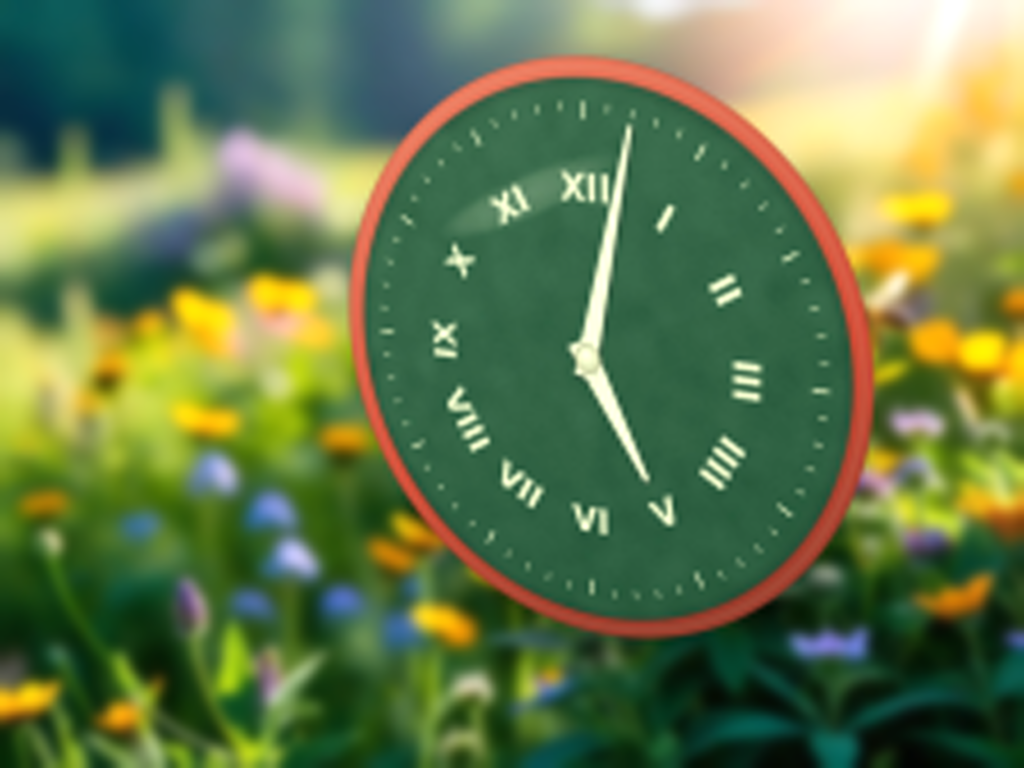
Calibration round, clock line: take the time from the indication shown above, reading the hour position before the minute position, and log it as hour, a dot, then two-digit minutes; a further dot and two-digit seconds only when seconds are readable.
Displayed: 5.02
